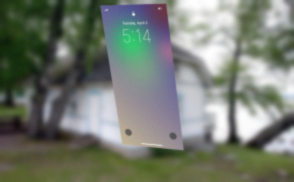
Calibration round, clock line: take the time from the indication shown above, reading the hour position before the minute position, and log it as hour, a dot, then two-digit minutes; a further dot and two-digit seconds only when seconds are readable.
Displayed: 5.14
